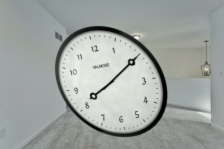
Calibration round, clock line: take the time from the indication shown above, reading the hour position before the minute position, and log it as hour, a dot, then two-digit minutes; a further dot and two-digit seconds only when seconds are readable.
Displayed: 8.10
